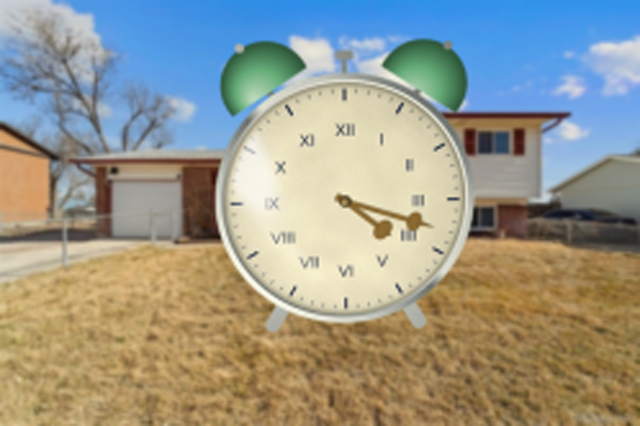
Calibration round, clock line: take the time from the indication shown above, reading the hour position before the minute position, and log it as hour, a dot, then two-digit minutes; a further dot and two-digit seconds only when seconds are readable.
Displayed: 4.18
